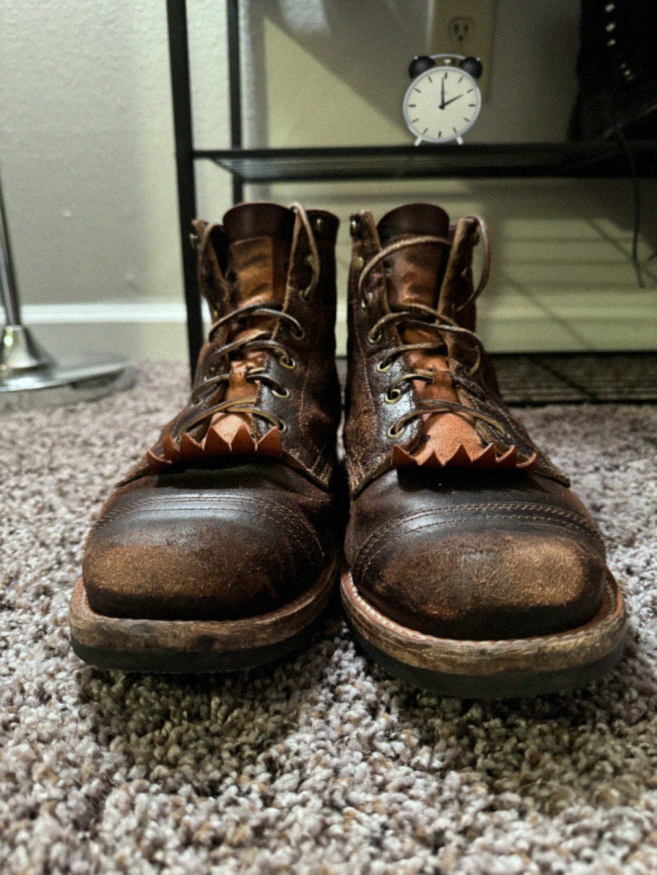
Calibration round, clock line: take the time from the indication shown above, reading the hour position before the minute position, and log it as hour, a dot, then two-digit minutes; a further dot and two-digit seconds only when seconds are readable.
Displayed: 1.59
